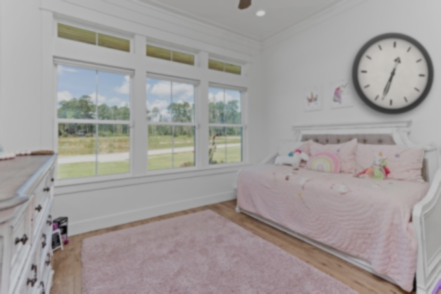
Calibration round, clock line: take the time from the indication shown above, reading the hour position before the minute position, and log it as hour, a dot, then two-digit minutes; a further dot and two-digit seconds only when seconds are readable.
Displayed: 12.33
